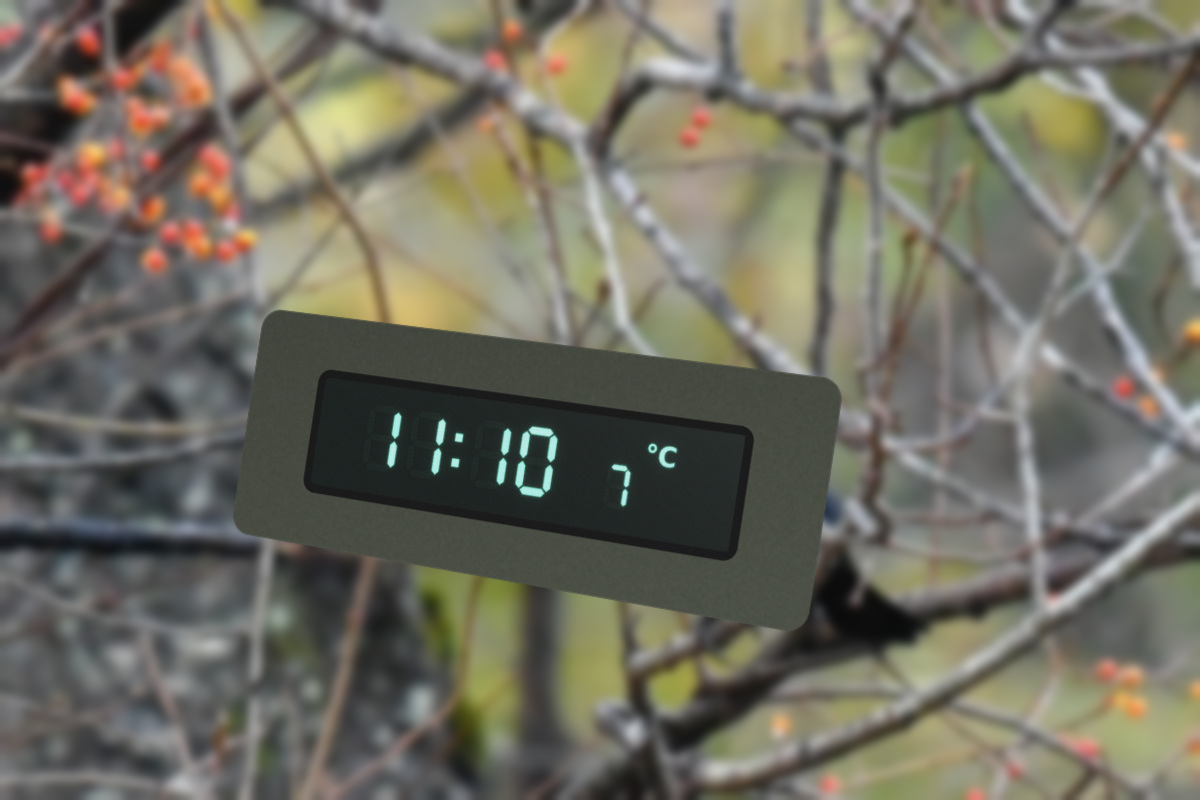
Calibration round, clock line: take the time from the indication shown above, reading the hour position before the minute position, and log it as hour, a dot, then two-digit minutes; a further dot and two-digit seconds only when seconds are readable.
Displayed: 11.10
